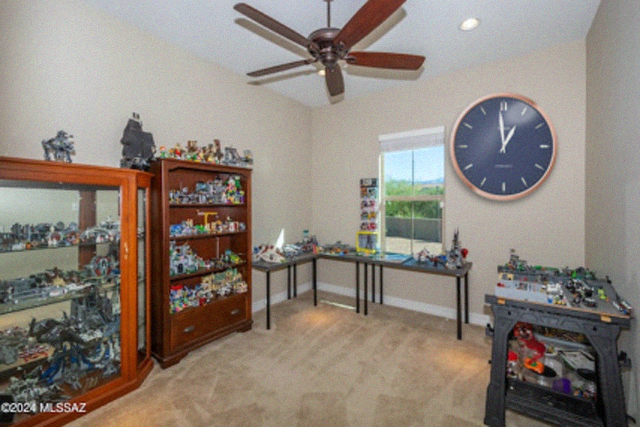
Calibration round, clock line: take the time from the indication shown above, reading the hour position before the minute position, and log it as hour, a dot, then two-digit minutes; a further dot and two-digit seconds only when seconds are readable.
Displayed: 12.59
